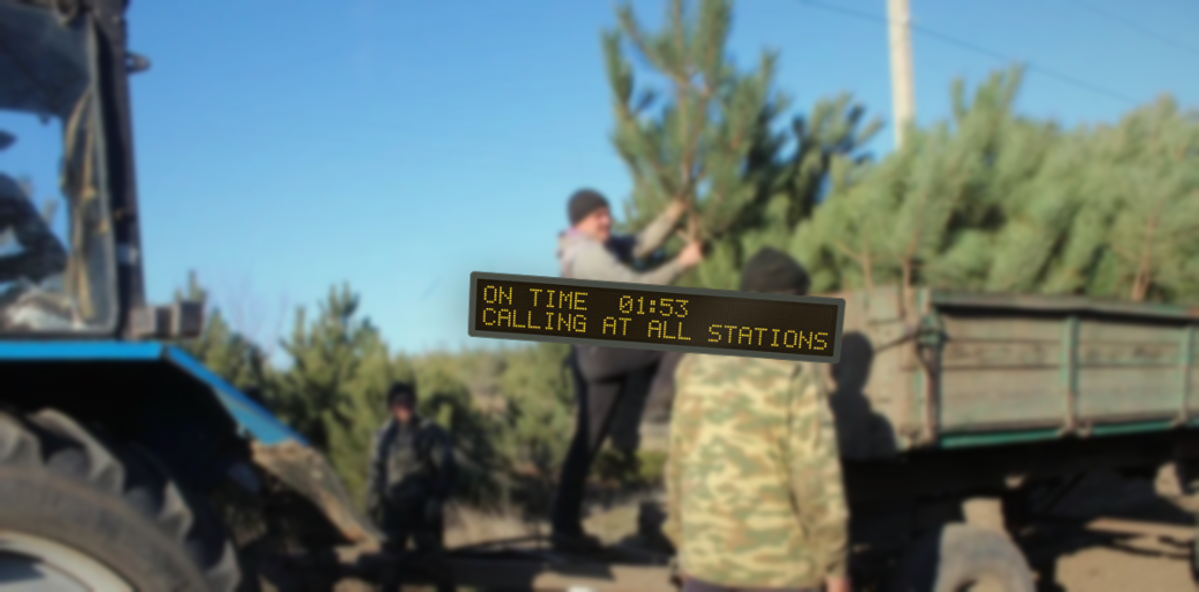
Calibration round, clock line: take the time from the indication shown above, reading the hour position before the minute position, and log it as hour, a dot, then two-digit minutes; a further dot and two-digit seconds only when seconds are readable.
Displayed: 1.53
